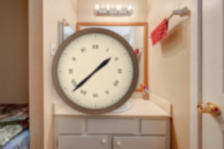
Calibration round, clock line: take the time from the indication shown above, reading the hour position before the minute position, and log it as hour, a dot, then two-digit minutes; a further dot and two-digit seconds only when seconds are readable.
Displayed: 1.38
